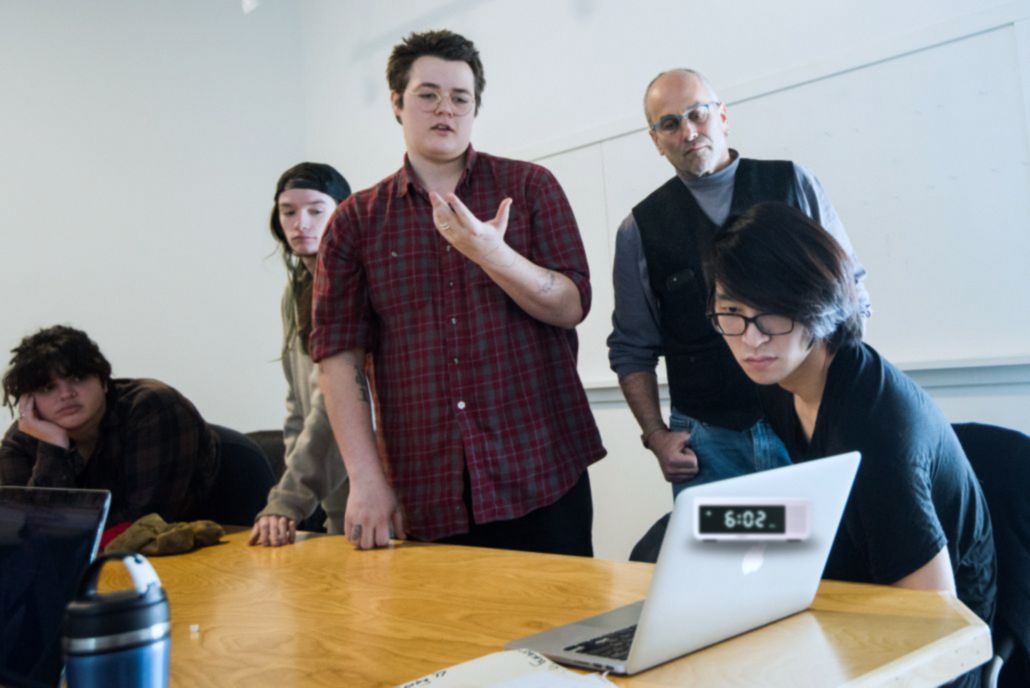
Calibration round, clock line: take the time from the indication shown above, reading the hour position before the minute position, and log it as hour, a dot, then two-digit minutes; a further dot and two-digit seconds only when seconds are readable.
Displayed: 6.02
